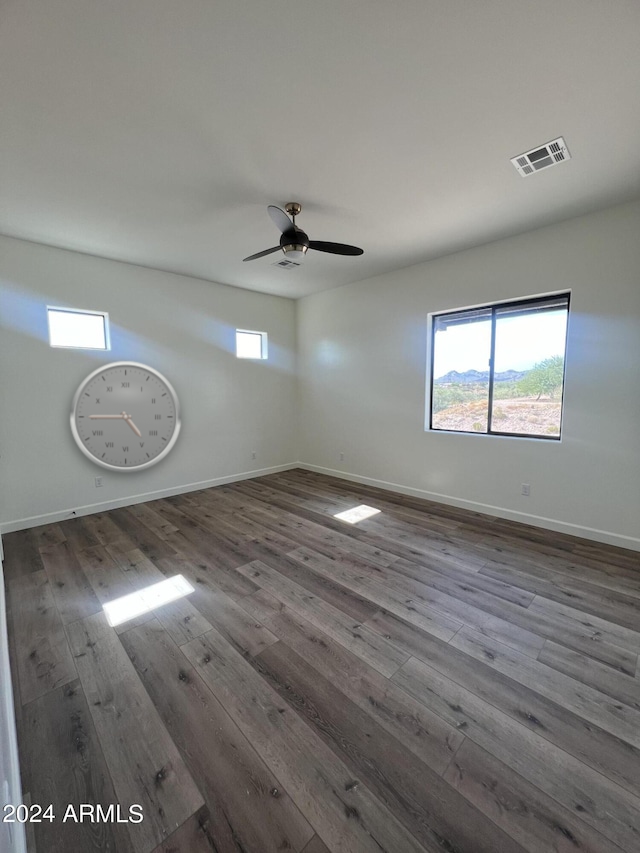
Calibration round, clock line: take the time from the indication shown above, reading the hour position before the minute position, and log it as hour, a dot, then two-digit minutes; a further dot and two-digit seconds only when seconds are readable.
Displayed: 4.45
